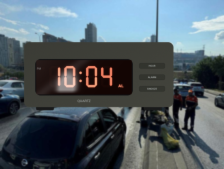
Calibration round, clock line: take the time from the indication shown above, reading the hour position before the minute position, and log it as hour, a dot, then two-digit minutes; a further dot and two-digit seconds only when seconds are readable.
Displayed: 10.04
